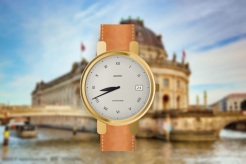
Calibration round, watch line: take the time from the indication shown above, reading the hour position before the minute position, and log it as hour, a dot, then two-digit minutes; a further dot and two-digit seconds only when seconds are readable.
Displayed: 8.41
